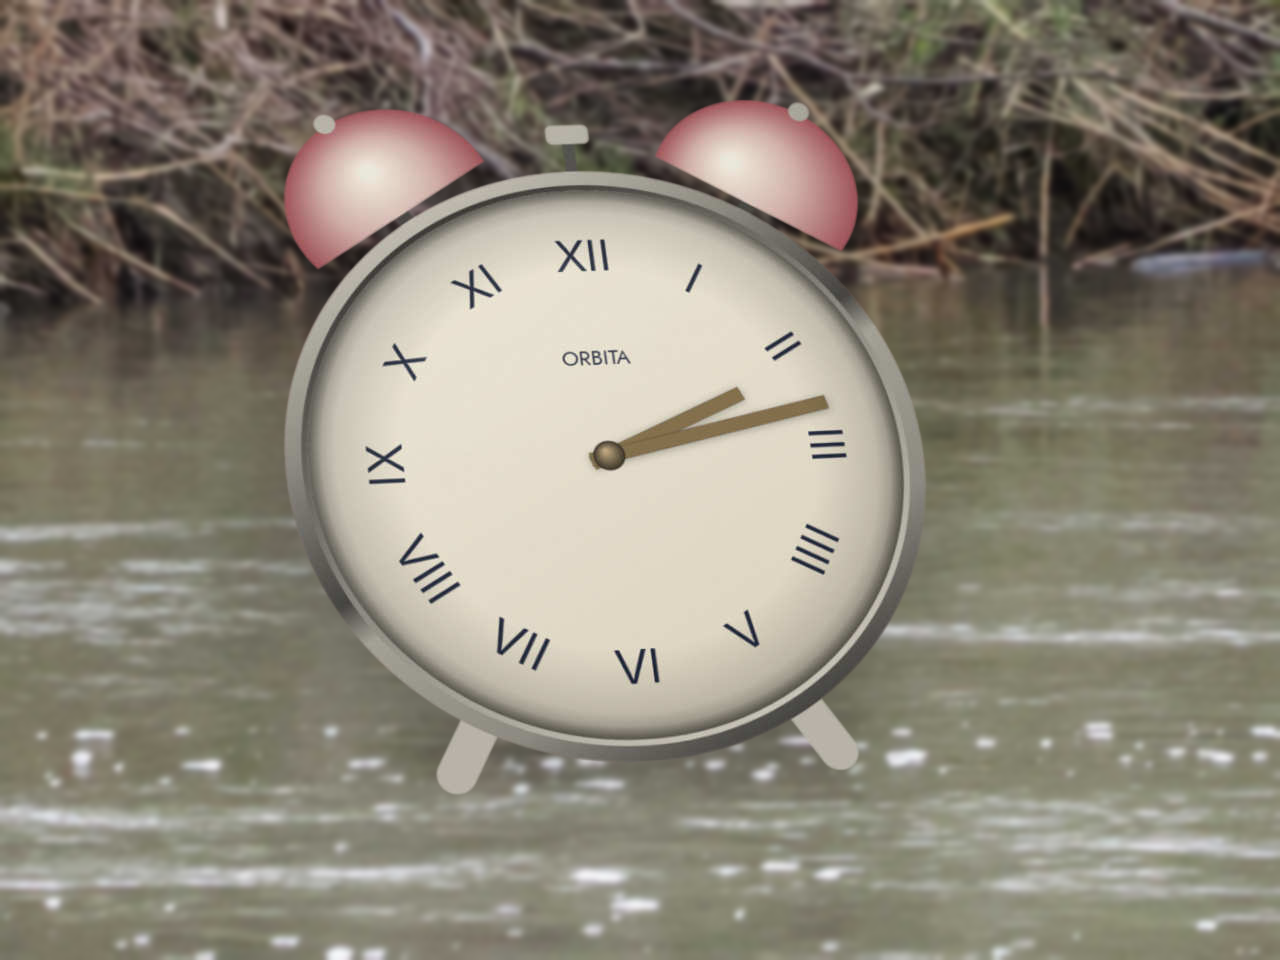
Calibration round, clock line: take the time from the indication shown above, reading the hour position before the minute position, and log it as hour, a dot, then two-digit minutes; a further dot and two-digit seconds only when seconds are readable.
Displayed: 2.13
